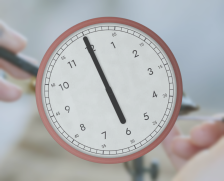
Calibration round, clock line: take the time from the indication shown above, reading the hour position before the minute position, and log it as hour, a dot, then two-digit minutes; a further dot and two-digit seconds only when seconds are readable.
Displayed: 6.00
